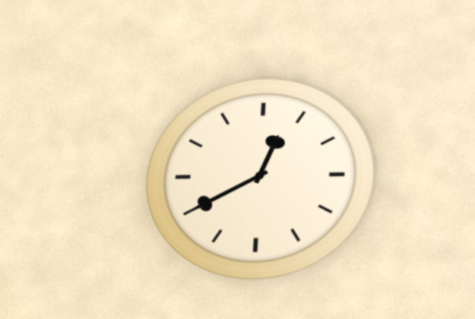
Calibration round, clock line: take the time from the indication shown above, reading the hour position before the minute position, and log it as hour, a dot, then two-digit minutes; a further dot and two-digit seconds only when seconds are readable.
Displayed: 12.40
